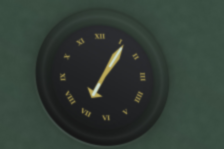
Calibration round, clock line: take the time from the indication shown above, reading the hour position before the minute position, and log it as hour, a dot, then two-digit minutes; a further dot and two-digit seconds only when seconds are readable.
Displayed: 7.06
